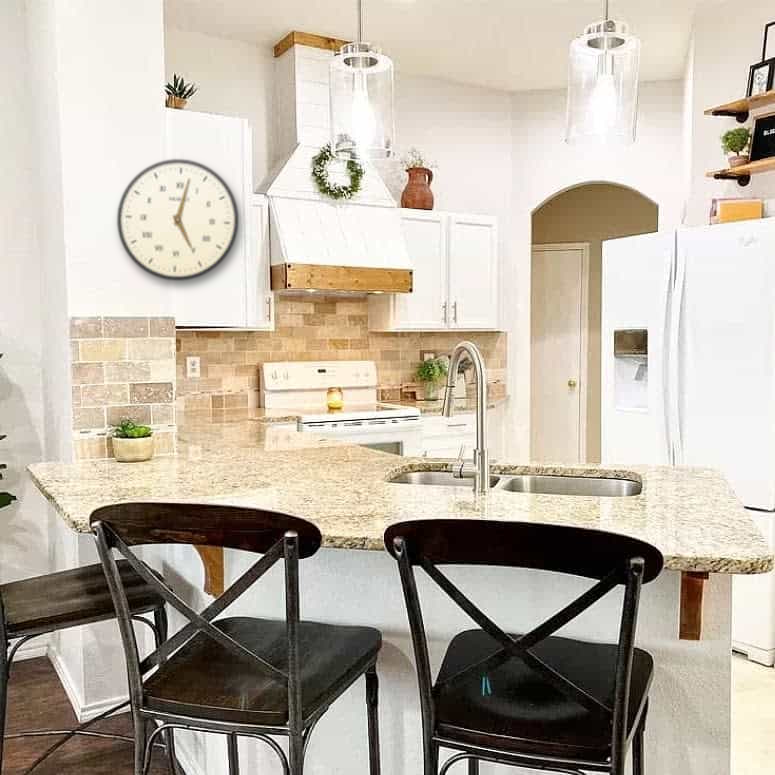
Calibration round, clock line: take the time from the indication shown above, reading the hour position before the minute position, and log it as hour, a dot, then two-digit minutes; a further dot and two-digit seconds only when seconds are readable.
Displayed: 5.02
